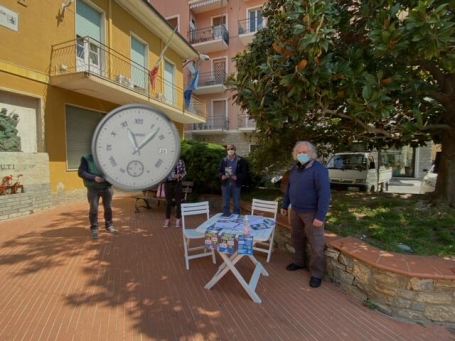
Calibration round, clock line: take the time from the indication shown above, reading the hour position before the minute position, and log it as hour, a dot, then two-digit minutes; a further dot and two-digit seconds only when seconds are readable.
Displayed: 11.07
